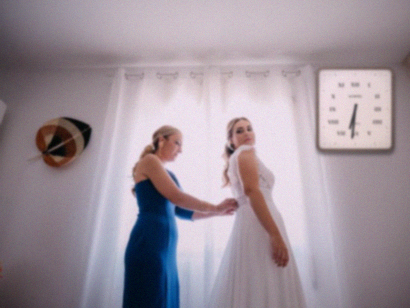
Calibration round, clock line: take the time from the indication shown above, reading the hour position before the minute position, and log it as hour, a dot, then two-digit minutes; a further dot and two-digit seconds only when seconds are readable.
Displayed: 6.31
